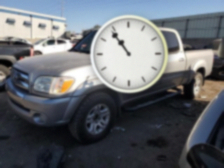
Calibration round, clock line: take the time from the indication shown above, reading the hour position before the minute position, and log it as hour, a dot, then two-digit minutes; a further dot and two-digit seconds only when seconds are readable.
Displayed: 10.54
